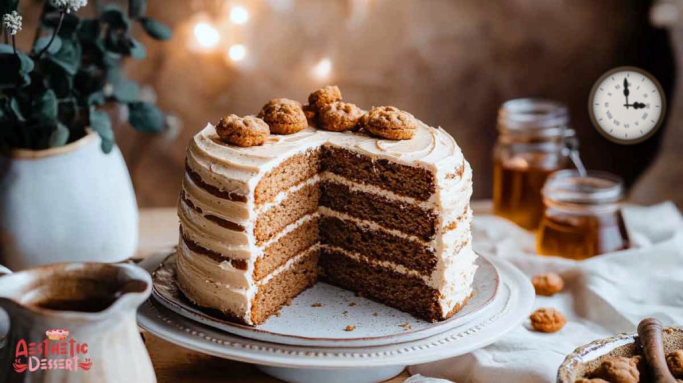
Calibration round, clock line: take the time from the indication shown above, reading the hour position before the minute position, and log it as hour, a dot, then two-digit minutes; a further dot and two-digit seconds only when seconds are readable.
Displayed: 2.59
